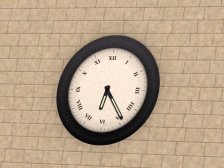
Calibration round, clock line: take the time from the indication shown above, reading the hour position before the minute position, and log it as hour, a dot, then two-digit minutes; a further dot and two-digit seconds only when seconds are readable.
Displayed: 6.24
